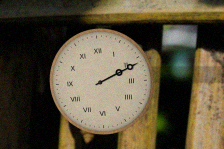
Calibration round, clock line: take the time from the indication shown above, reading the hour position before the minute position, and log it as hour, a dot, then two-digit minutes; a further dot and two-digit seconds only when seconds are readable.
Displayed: 2.11
